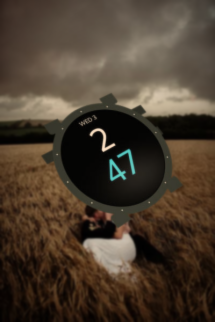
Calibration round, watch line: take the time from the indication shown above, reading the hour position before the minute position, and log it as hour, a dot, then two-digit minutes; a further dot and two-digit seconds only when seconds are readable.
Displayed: 2.47
